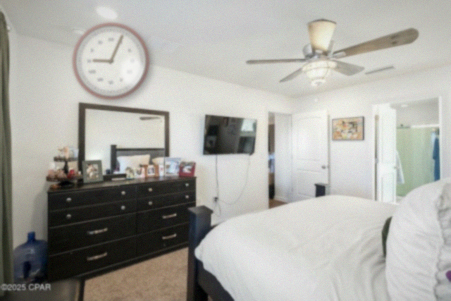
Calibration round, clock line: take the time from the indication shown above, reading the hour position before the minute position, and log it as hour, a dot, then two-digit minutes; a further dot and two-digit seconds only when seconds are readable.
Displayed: 9.04
